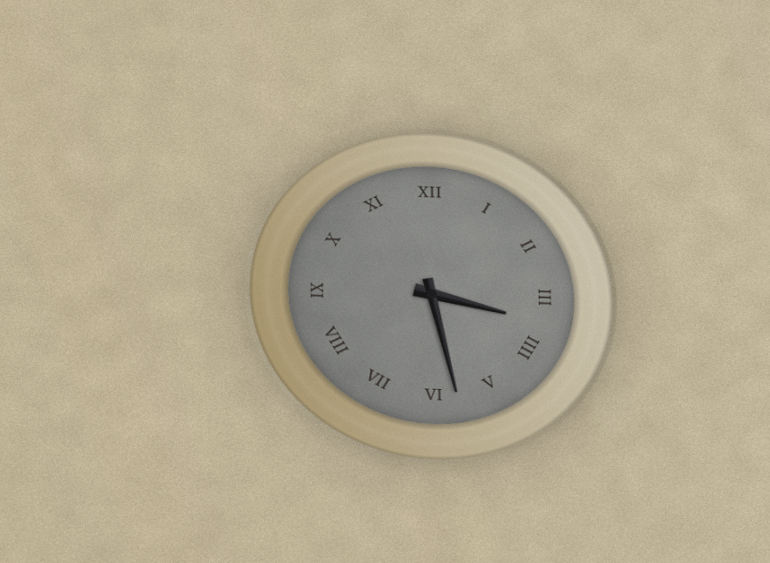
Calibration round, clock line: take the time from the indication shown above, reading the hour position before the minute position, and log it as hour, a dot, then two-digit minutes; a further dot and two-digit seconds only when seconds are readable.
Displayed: 3.28
